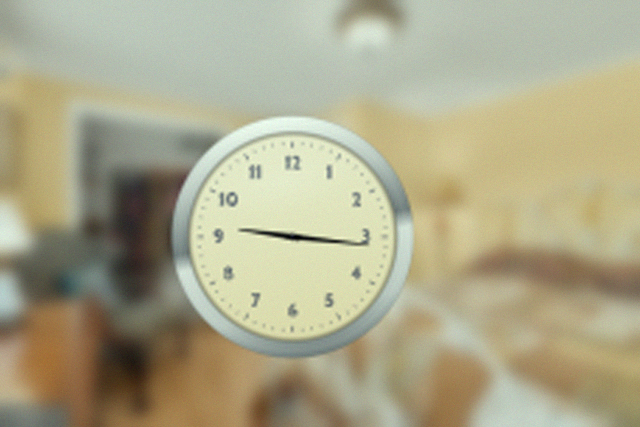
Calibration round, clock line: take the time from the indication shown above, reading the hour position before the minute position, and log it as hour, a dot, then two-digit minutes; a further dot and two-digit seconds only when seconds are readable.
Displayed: 9.16
